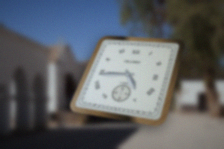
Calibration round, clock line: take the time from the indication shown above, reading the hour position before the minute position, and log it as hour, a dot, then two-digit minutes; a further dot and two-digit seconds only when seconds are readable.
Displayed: 4.44
